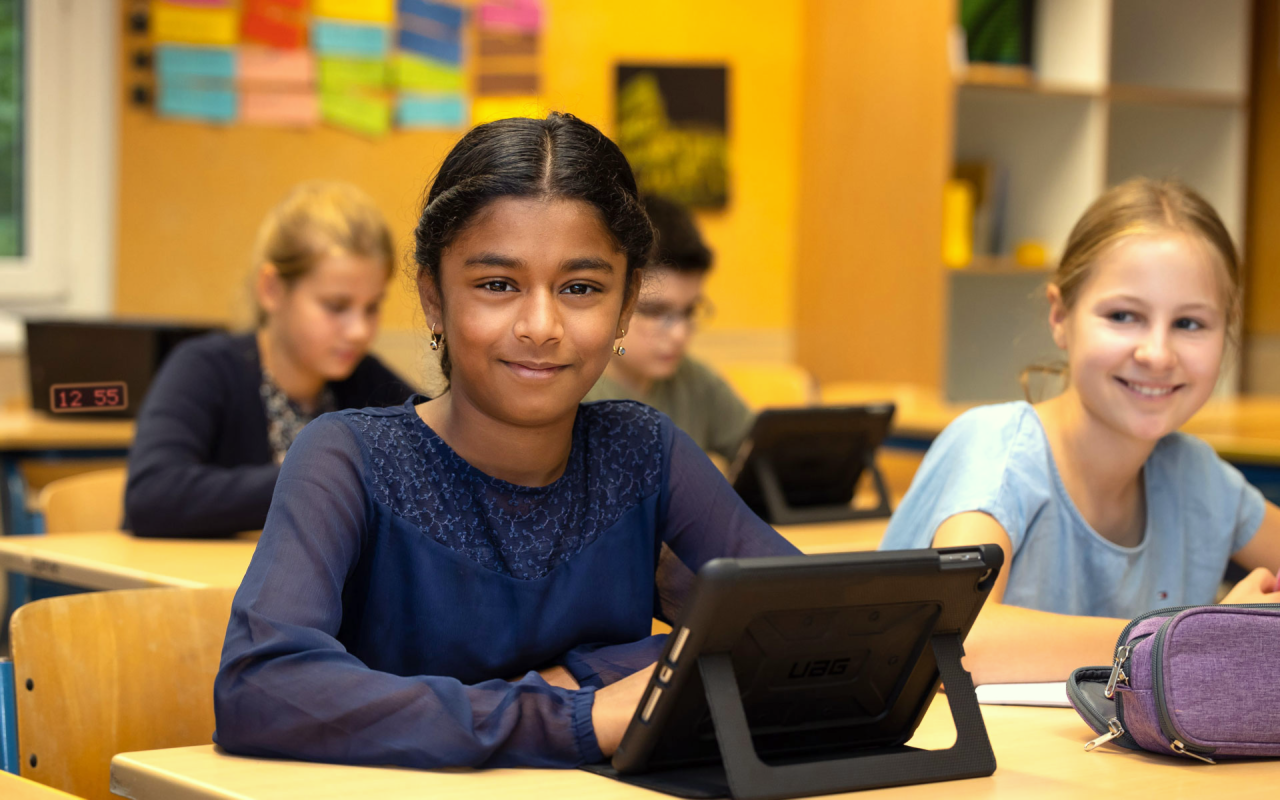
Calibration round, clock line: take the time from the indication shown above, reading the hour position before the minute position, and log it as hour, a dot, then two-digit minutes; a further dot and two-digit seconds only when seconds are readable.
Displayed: 12.55
